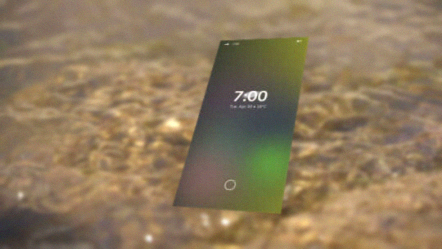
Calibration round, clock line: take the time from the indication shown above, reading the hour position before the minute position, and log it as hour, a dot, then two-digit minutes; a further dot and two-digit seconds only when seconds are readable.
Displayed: 7.00
